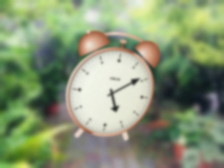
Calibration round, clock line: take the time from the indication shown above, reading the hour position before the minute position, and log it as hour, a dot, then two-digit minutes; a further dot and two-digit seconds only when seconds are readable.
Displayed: 5.09
